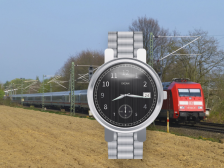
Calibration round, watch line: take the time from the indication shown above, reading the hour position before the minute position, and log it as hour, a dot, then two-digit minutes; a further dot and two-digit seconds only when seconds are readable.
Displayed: 8.16
